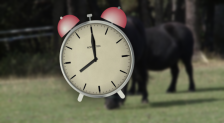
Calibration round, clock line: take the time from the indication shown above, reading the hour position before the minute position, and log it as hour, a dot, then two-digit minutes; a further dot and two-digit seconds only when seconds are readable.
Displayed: 8.00
